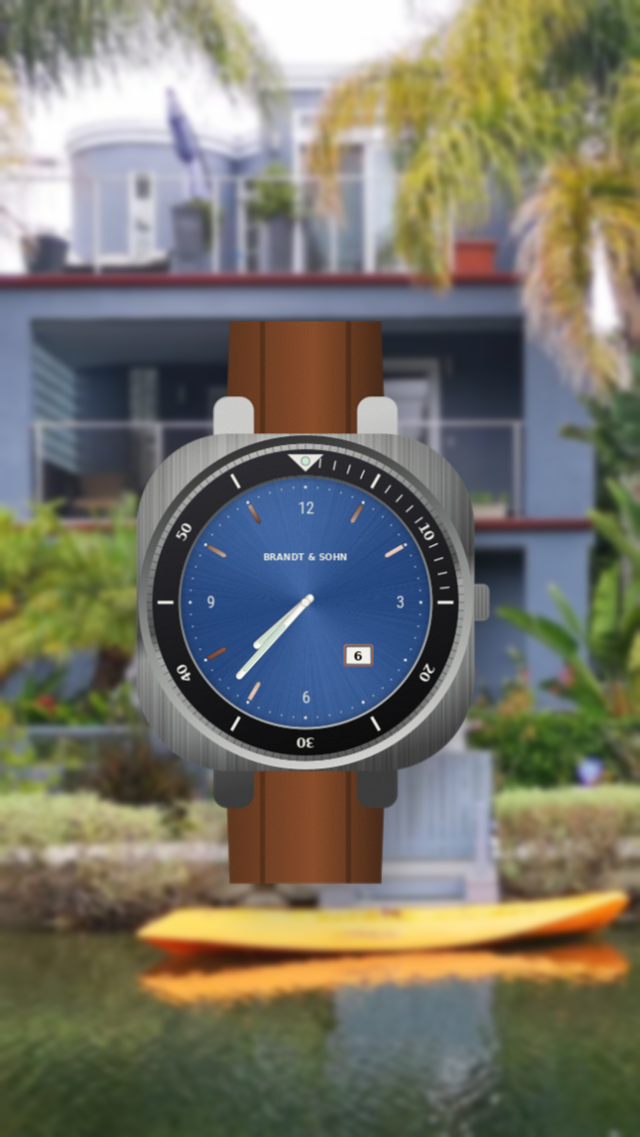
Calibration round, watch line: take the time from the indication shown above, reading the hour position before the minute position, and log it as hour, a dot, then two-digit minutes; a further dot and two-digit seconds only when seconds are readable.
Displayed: 7.37
